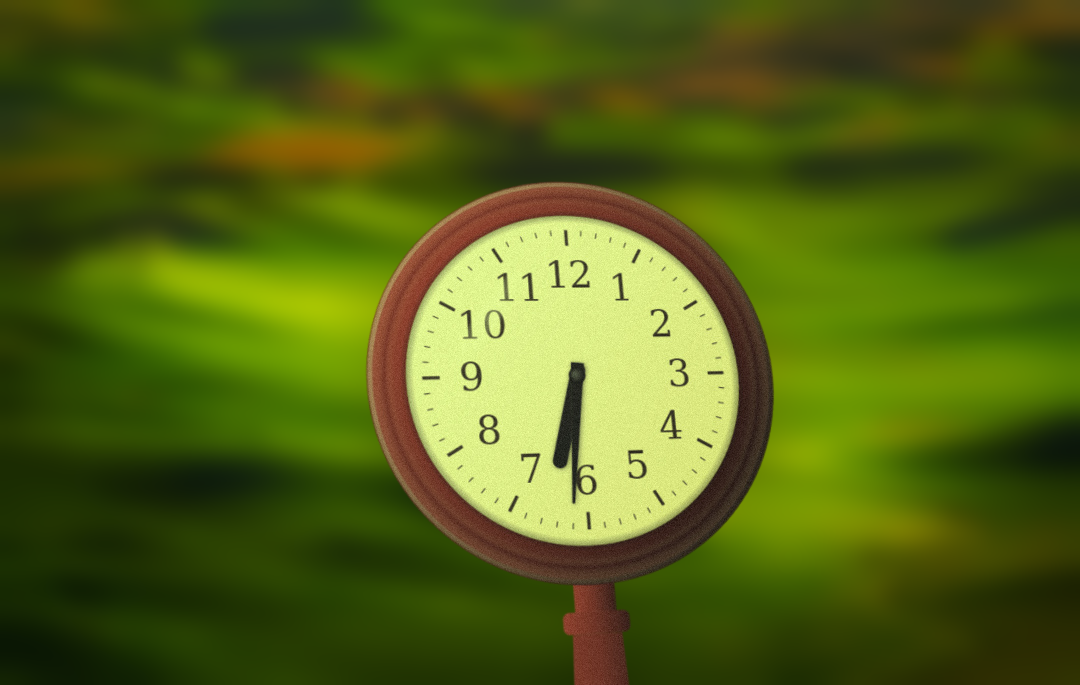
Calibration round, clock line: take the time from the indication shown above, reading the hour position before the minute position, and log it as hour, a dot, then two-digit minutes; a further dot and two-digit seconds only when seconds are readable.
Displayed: 6.31
